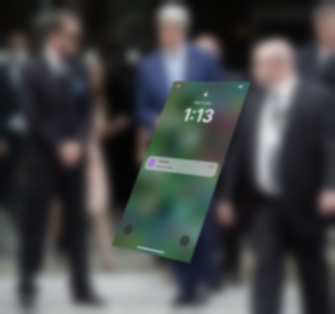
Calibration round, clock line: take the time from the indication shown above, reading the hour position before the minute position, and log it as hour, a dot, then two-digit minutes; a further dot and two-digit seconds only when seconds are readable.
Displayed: 1.13
